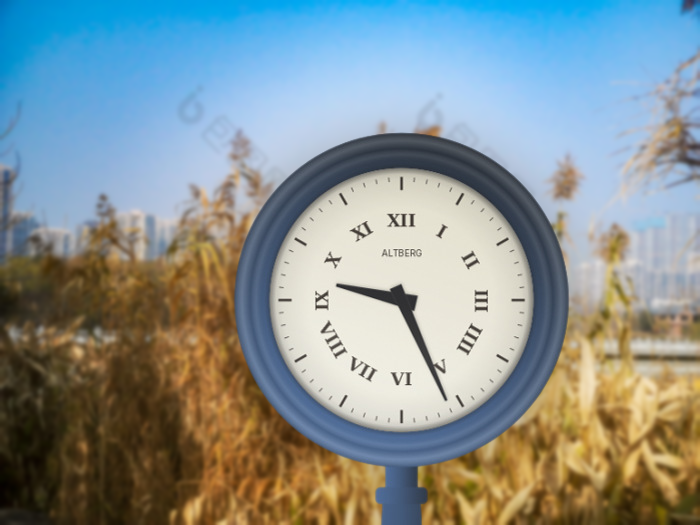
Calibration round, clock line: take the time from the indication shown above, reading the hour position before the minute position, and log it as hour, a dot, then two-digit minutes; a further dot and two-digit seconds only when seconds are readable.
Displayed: 9.26
